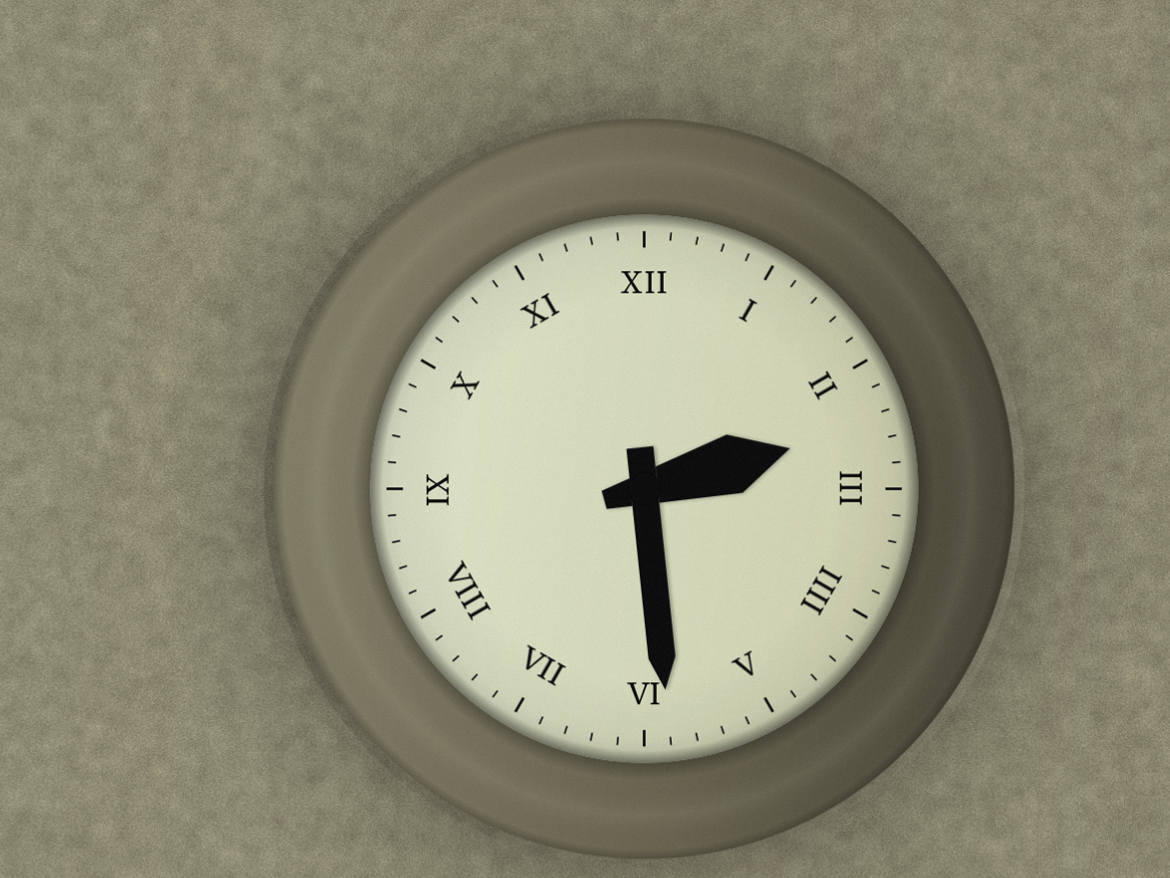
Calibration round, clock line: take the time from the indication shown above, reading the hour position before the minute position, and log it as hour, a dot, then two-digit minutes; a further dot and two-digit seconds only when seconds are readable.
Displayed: 2.29
